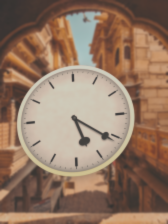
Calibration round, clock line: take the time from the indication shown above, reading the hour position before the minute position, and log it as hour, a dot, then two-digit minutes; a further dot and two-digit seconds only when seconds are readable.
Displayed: 5.21
